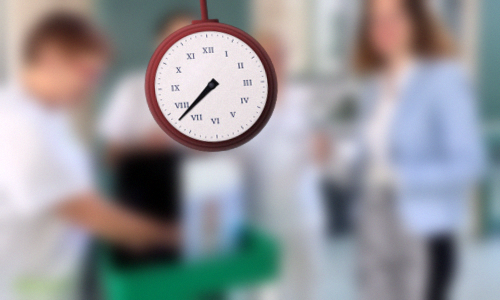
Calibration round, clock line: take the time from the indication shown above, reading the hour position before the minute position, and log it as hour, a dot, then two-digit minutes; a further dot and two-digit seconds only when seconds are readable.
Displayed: 7.38
